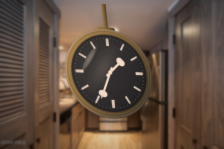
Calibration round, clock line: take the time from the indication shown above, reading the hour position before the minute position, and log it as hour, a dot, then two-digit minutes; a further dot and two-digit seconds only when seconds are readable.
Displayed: 1.34
